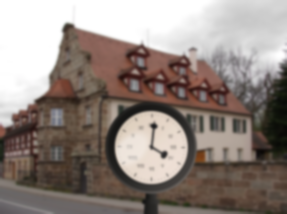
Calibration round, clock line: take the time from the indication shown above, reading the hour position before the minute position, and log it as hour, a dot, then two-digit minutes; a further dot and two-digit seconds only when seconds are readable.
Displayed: 4.01
